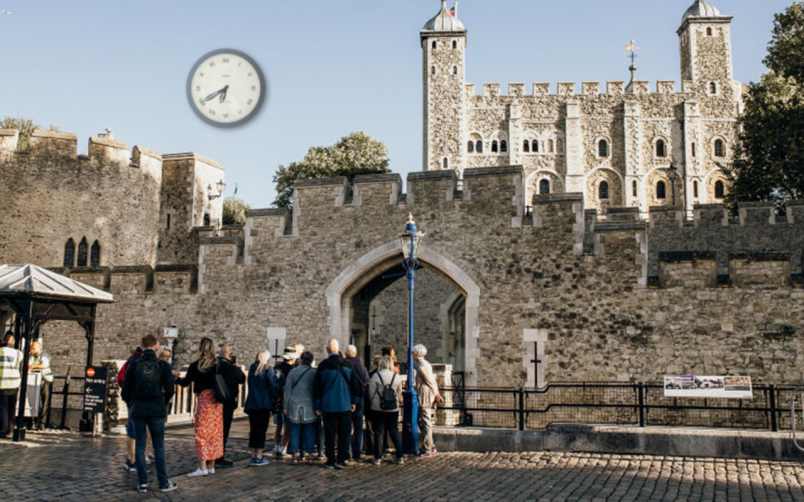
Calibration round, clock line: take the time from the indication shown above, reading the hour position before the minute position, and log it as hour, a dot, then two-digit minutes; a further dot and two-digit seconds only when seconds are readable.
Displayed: 6.40
